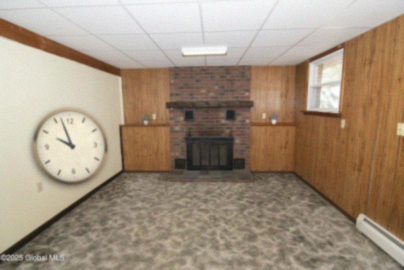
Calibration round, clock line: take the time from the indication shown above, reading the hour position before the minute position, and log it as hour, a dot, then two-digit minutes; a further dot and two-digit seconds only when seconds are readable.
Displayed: 9.57
